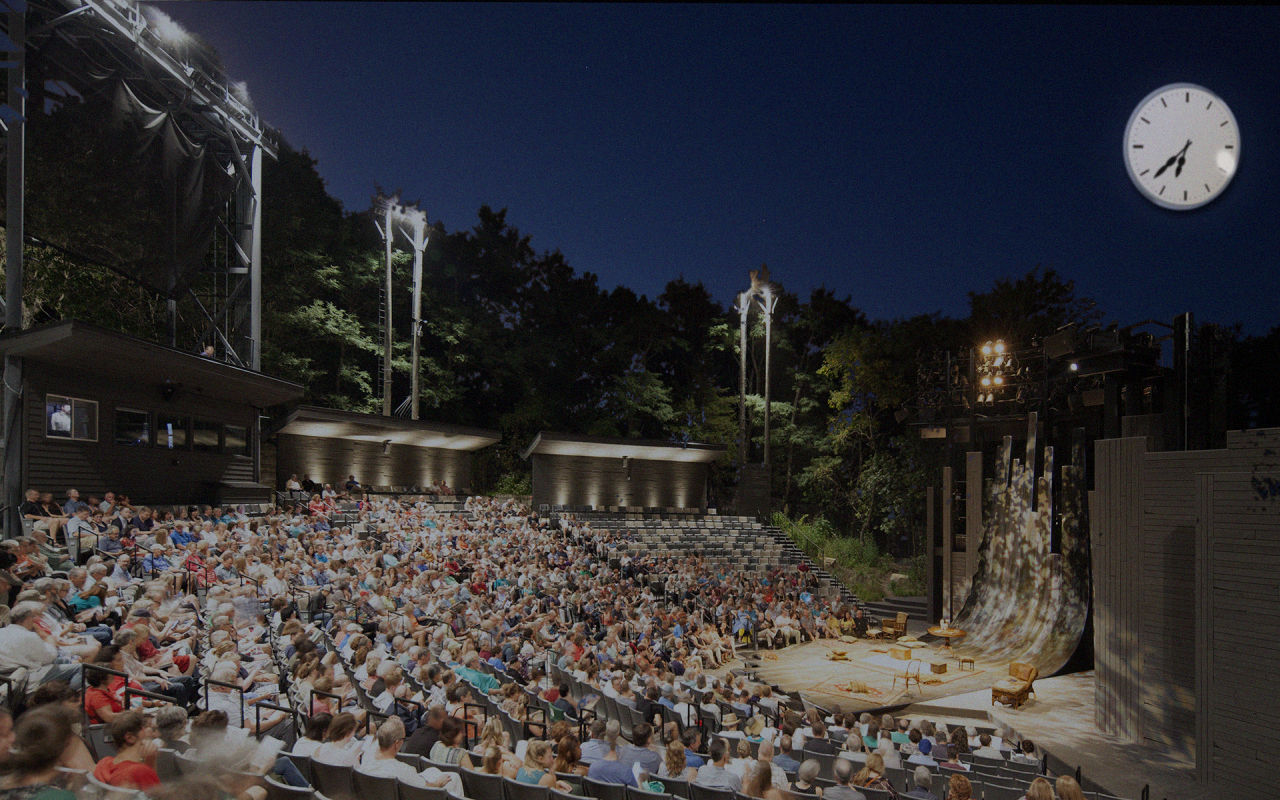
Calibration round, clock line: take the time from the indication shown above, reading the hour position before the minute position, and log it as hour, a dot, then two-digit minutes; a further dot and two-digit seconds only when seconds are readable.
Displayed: 6.38
